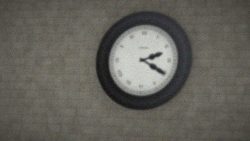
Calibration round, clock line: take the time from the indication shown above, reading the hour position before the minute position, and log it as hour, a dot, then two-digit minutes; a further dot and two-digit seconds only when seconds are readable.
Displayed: 2.20
